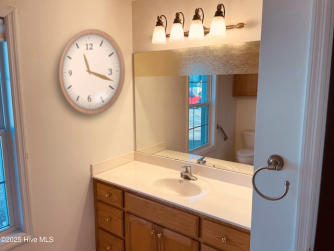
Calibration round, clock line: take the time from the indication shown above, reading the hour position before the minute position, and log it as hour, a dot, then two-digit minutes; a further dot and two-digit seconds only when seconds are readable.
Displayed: 11.18
